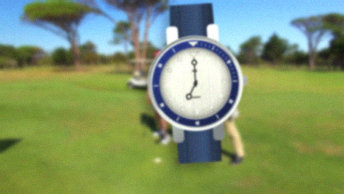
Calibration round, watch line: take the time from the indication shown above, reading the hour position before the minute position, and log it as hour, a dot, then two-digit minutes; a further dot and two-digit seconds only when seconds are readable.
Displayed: 7.00
